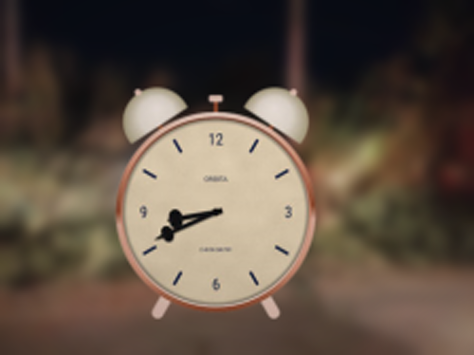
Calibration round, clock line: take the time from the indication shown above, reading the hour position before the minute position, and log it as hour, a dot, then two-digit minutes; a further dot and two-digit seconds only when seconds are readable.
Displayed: 8.41
